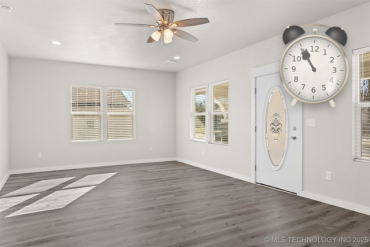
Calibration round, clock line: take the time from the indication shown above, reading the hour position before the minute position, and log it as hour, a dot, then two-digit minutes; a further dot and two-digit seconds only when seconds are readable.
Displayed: 10.55
